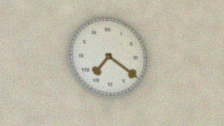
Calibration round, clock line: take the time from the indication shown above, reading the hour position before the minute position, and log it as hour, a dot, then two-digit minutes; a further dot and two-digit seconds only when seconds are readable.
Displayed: 7.21
